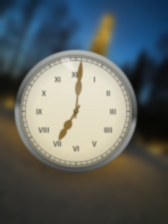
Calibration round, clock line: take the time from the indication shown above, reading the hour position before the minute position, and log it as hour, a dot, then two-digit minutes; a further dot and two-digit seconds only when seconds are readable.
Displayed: 7.01
